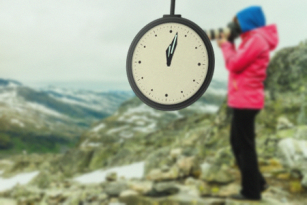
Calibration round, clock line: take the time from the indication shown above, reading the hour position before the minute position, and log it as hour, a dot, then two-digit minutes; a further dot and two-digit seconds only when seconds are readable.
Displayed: 12.02
